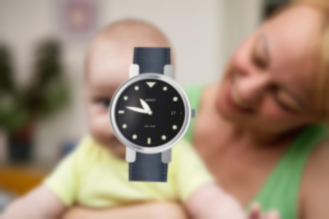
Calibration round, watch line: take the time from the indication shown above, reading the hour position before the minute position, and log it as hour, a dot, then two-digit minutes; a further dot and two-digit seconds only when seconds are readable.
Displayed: 10.47
